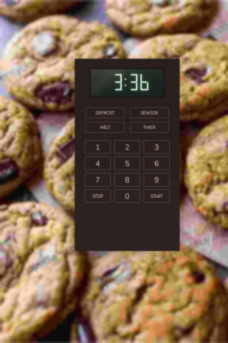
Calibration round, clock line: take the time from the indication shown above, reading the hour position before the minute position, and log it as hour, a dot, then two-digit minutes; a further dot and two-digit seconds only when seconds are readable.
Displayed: 3.36
